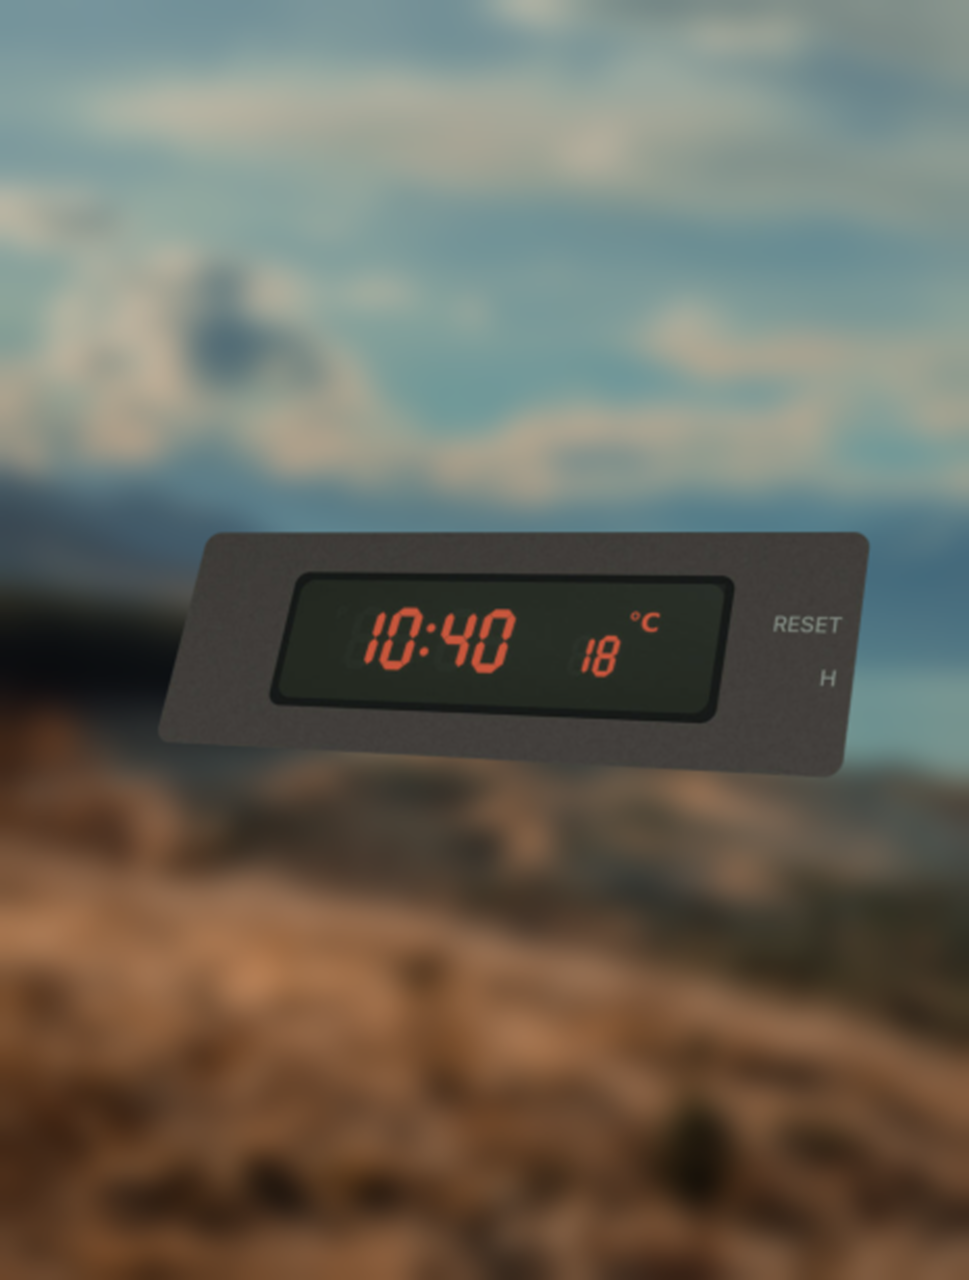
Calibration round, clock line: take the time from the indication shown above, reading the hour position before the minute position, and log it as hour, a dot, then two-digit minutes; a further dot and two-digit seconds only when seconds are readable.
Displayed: 10.40
